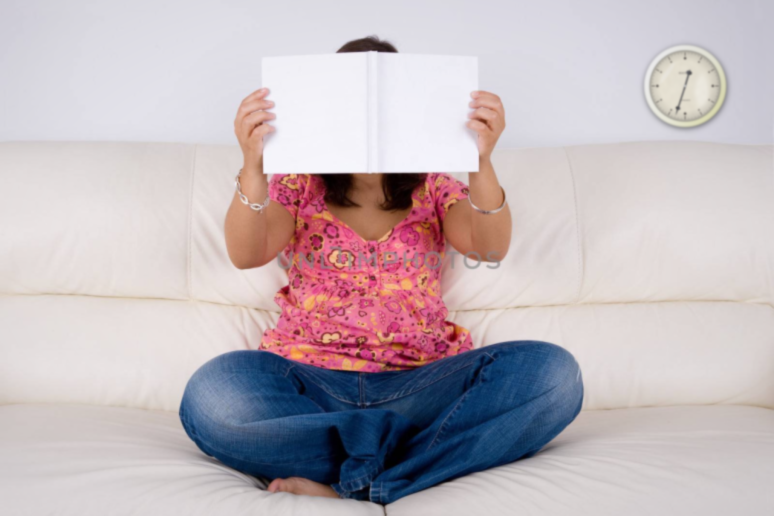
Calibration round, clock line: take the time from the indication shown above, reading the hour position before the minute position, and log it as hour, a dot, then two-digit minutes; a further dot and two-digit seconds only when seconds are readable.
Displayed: 12.33
